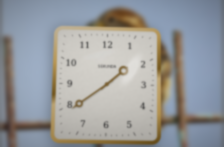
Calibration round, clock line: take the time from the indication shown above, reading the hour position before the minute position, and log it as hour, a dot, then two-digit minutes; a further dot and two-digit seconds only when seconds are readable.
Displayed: 1.39
